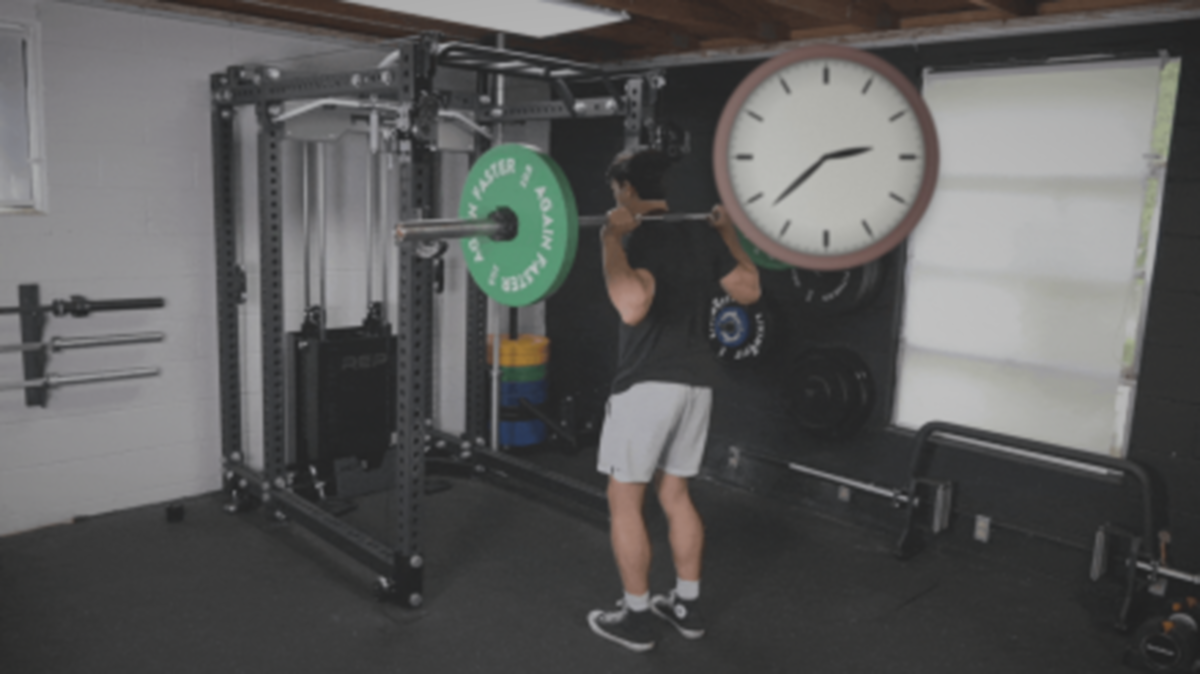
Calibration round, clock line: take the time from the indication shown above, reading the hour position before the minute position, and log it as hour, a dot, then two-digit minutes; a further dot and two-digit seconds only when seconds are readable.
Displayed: 2.38
